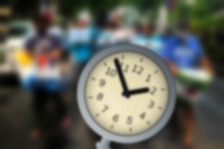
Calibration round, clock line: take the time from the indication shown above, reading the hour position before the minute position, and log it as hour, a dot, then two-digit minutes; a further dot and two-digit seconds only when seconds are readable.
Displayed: 1.53
